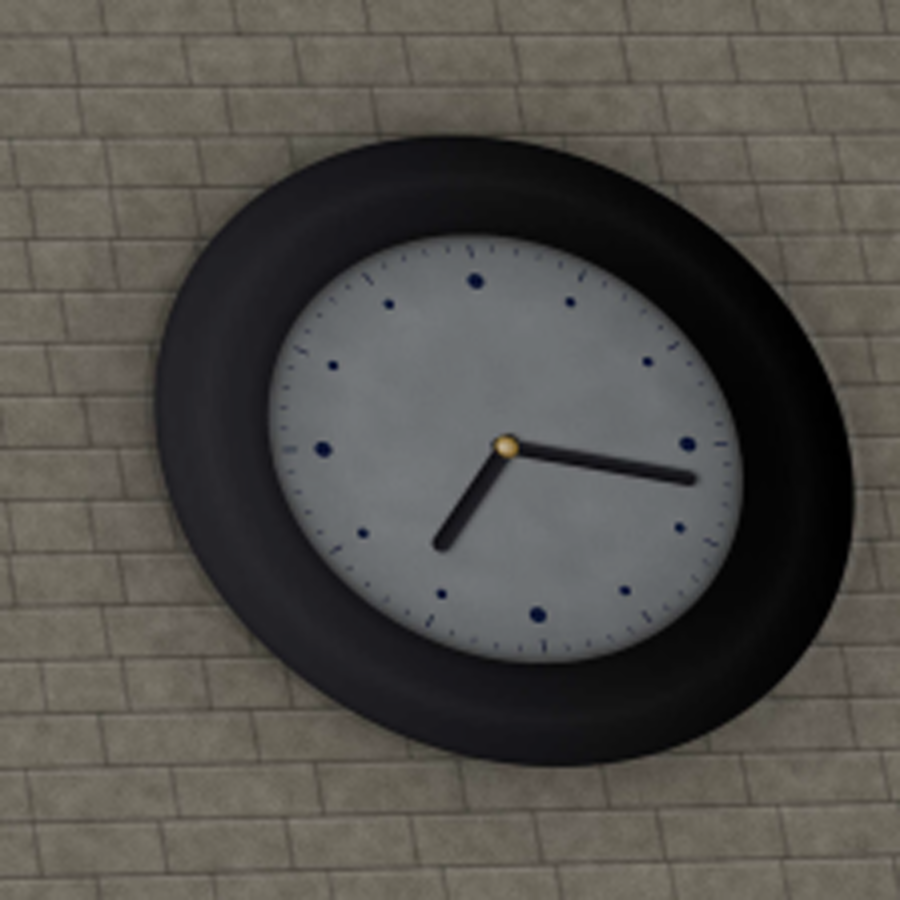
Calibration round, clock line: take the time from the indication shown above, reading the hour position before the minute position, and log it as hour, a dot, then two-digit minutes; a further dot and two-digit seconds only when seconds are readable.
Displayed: 7.17
